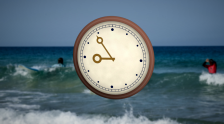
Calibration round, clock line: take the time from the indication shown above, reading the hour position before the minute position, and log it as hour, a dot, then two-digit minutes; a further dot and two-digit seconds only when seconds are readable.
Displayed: 8.54
